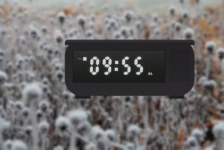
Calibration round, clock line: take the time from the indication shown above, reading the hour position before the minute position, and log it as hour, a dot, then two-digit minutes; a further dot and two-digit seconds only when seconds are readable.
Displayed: 9.55
